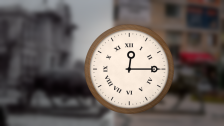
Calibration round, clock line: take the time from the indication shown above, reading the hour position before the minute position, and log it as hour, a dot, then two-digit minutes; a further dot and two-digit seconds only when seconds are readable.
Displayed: 12.15
